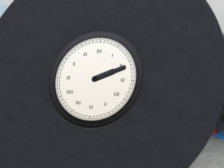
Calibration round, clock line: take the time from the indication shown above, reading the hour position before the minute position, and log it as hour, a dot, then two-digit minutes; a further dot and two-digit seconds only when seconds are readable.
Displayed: 2.11
